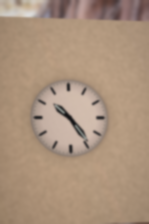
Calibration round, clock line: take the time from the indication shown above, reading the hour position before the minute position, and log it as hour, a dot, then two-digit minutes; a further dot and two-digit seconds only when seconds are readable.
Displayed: 10.24
